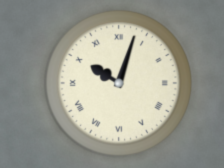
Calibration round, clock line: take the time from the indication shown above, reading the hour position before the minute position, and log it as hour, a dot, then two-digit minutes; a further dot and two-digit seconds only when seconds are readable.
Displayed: 10.03
